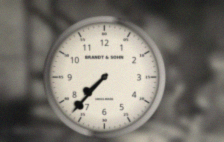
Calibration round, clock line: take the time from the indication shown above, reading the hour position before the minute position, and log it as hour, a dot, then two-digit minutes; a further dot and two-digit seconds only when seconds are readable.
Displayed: 7.37
